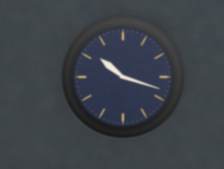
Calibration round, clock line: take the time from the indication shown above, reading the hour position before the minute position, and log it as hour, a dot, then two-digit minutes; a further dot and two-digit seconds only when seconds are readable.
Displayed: 10.18
